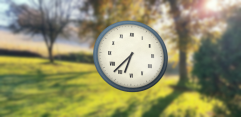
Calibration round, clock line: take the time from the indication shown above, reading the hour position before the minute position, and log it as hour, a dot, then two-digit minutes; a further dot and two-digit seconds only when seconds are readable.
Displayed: 6.37
